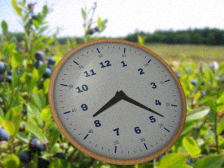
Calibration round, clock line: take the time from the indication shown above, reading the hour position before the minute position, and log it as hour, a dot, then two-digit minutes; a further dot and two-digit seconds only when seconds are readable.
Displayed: 8.23
